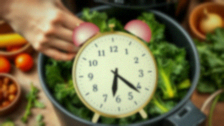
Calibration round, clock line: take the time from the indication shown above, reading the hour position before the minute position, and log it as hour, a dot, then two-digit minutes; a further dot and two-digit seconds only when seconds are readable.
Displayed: 6.22
